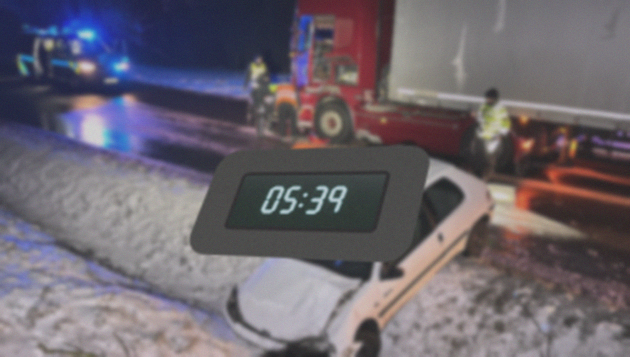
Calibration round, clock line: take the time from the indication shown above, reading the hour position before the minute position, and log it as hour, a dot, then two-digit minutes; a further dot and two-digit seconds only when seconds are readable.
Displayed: 5.39
